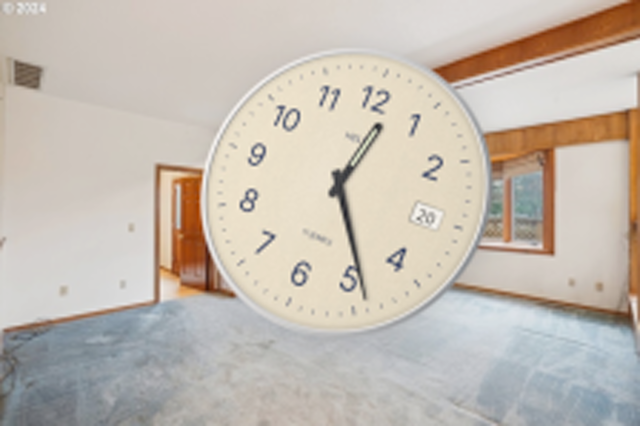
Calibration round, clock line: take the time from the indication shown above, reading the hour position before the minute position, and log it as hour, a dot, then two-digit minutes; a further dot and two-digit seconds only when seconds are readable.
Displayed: 12.24
